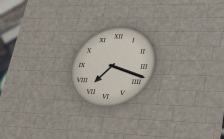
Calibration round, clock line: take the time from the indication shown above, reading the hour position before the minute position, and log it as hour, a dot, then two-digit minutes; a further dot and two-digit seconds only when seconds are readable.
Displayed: 7.18
